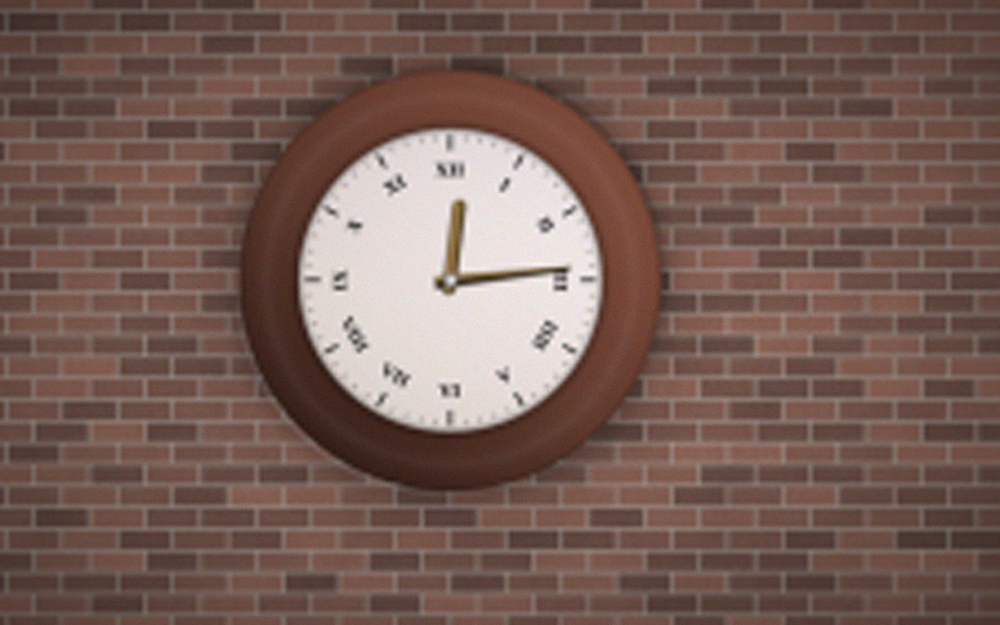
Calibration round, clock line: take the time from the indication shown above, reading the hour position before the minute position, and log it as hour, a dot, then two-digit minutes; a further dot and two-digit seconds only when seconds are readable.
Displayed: 12.14
